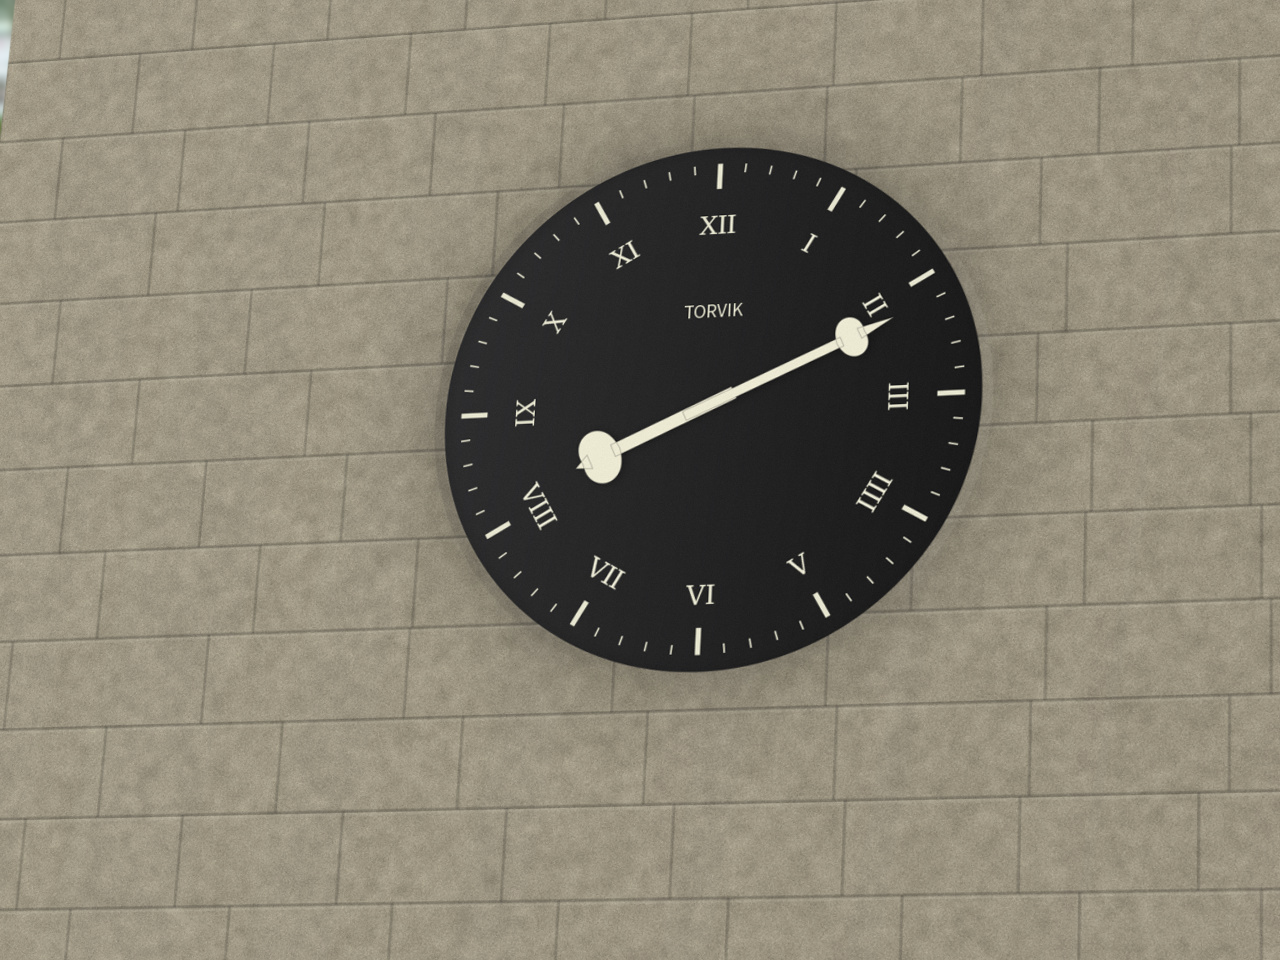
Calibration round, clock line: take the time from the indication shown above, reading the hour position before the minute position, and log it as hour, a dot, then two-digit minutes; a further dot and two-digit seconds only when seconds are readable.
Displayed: 8.11
